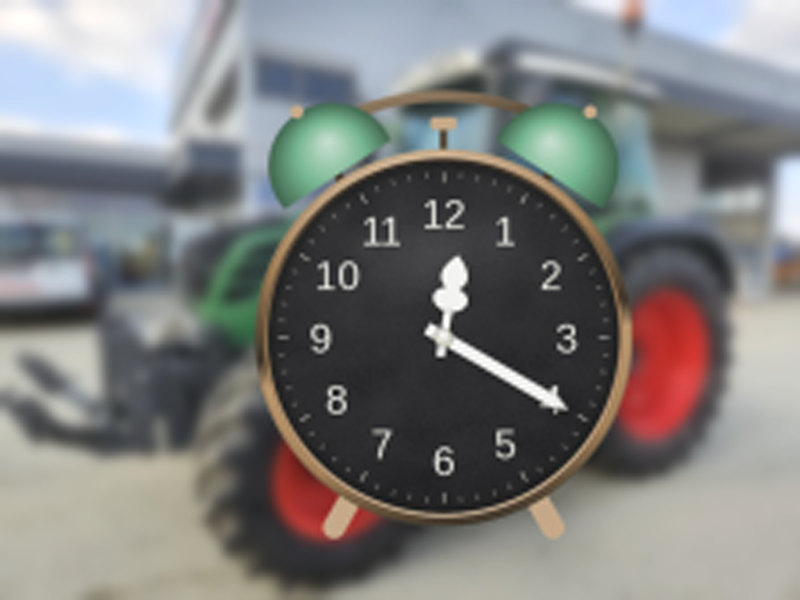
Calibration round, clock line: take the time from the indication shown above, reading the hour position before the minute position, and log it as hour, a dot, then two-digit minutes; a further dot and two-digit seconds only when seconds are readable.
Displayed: 12.20
